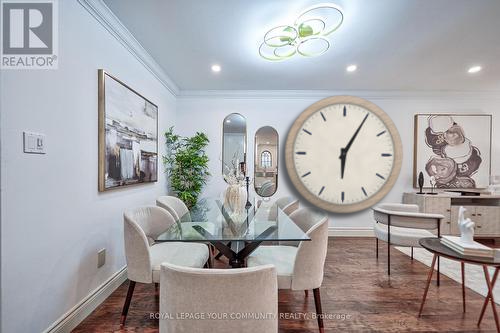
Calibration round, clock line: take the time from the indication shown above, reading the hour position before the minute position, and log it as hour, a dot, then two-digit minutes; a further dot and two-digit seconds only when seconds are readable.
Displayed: 6.05
